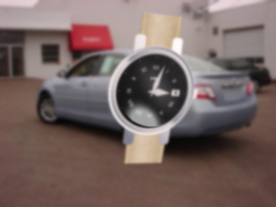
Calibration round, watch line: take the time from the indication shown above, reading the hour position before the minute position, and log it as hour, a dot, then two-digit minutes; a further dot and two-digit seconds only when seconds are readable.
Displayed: 3.03
